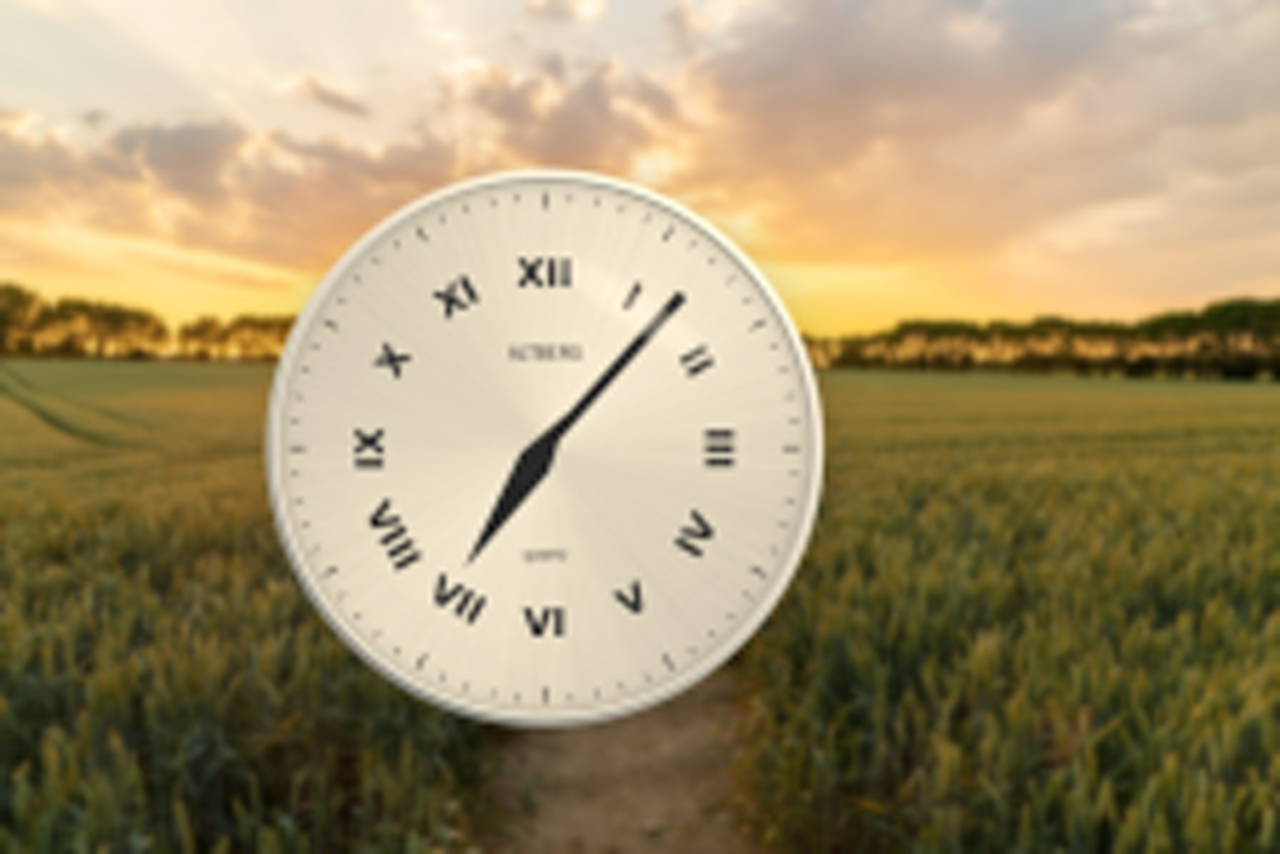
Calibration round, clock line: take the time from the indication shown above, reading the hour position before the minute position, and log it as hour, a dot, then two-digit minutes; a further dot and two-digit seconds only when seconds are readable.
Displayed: 7.07
